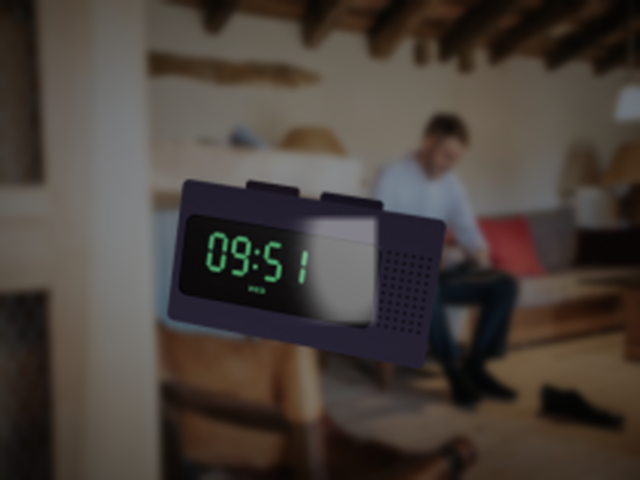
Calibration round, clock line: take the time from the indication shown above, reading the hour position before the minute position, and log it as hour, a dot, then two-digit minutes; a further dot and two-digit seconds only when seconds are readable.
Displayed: 9.51
